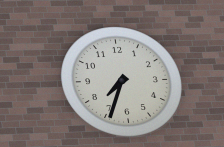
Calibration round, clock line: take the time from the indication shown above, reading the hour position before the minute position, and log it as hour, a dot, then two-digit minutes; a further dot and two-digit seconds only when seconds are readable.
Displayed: 7.34
